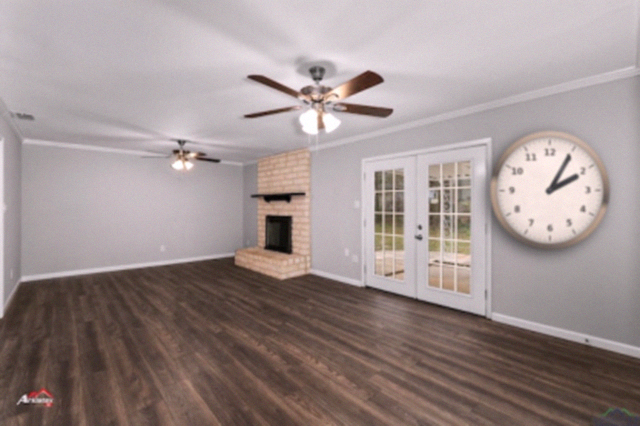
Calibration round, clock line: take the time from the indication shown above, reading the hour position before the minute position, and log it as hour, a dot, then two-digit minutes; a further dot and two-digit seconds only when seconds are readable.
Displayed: 2.05
